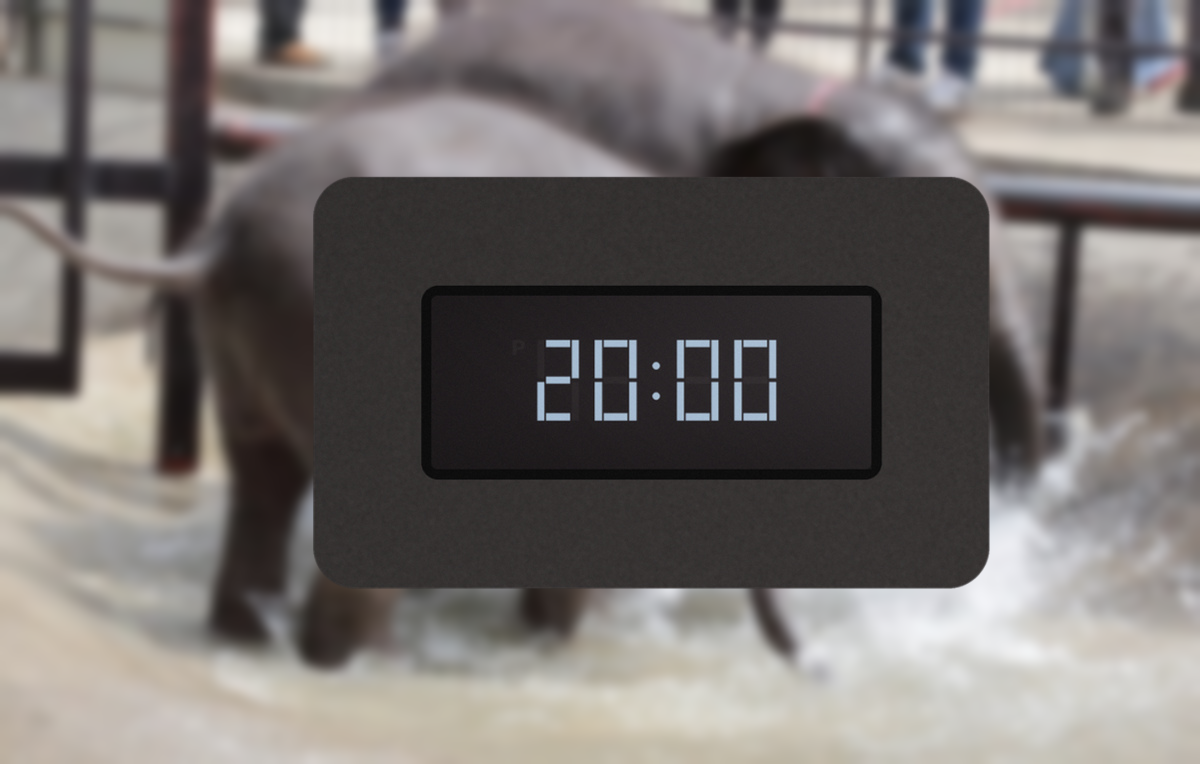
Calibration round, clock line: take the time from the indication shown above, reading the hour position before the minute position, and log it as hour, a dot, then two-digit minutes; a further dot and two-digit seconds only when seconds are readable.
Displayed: 20.00
